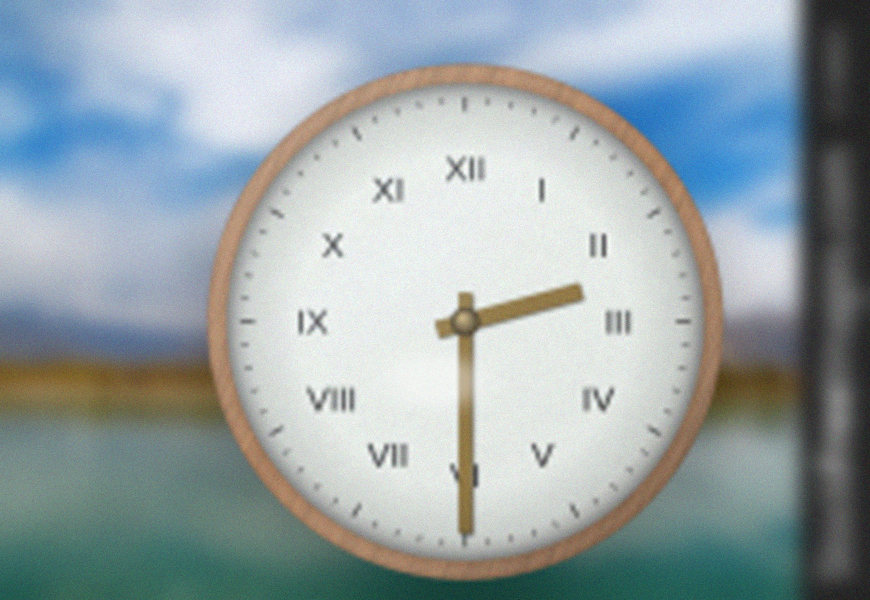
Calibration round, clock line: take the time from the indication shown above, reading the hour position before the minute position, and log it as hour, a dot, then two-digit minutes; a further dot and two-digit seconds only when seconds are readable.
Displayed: 2.30
